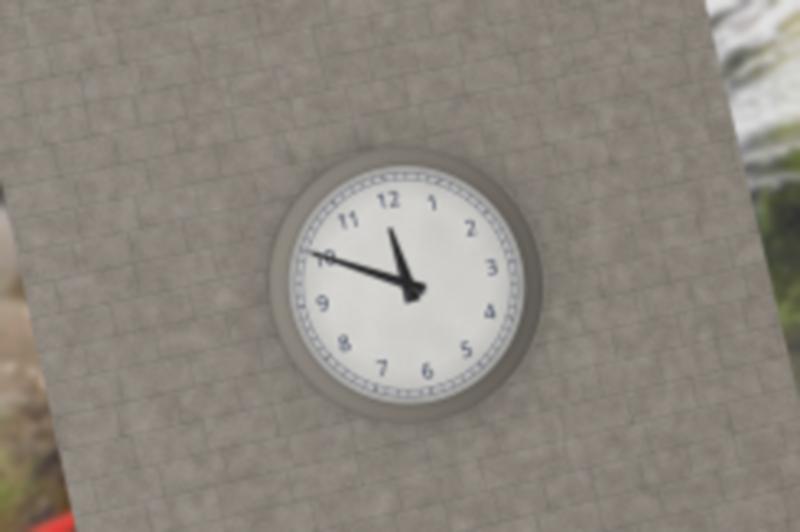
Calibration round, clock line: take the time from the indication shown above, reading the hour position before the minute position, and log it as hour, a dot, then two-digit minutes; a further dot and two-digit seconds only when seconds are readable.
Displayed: 11.50
